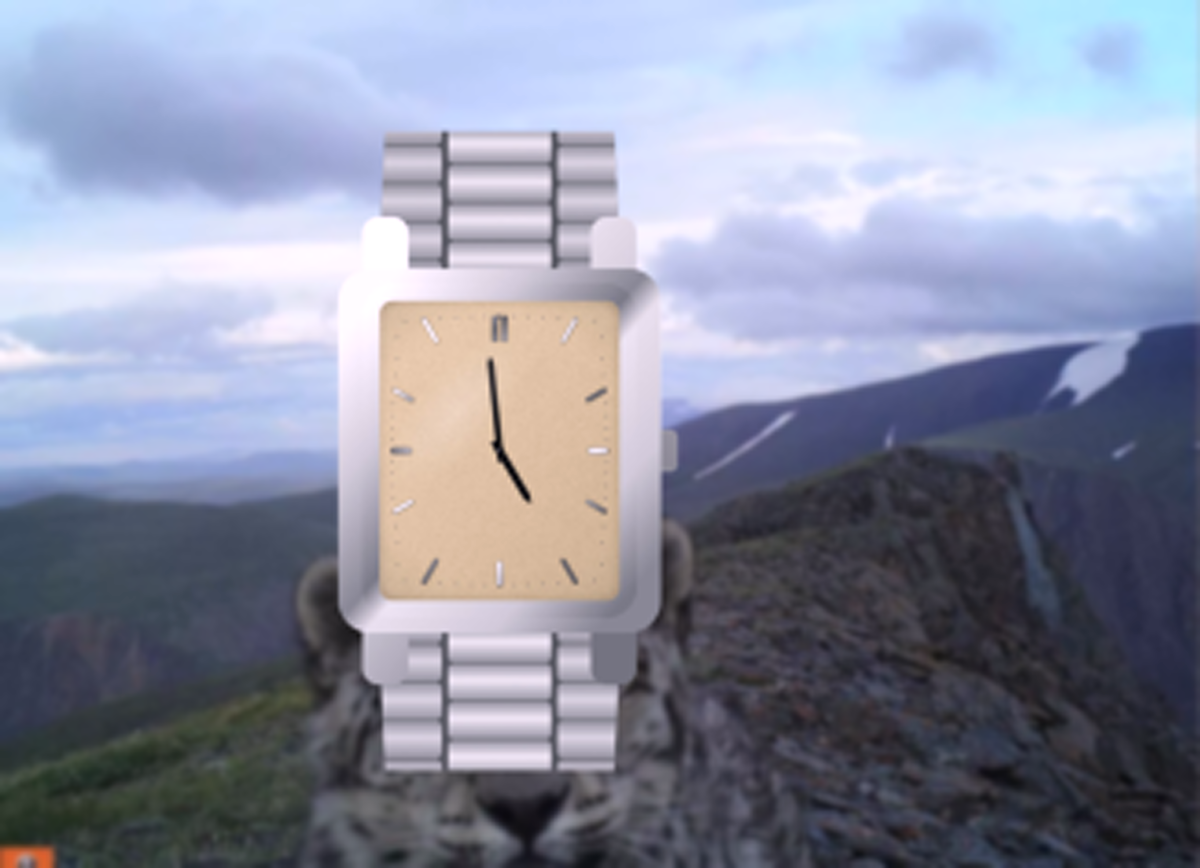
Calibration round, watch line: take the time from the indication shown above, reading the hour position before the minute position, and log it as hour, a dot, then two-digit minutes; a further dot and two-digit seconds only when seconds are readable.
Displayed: 4.59
